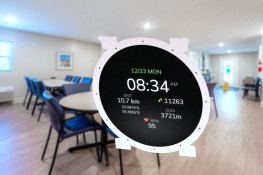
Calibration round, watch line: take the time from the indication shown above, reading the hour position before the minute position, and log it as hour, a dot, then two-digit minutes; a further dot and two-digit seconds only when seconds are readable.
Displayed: 8.34
